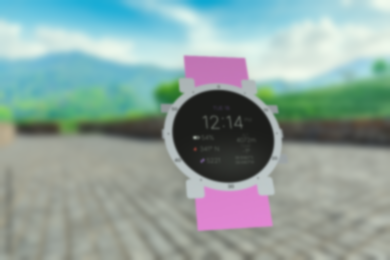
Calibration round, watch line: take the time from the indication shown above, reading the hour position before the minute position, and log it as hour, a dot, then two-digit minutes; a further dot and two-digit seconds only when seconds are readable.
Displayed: 12.14
